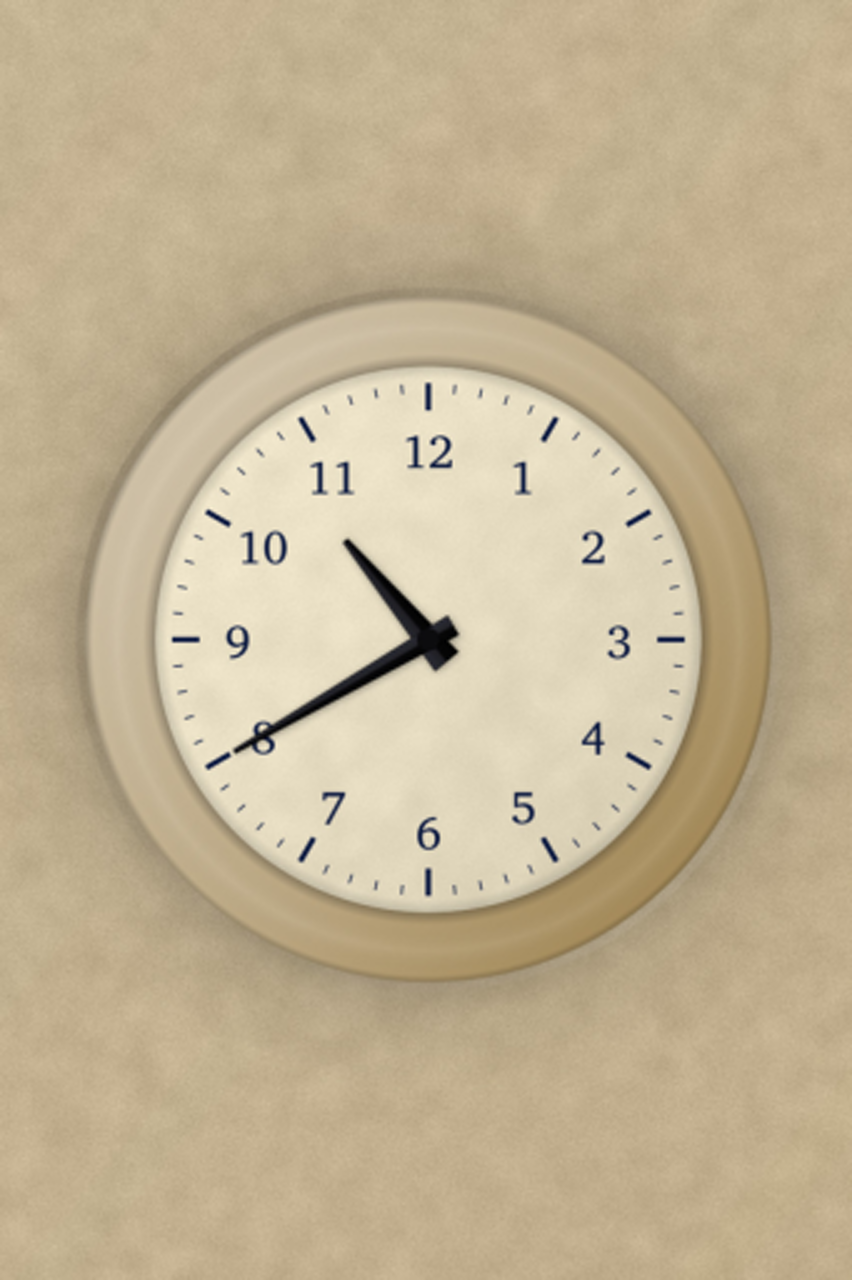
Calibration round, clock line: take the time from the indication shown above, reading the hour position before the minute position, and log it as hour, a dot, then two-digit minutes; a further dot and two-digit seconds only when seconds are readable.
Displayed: 10.40
